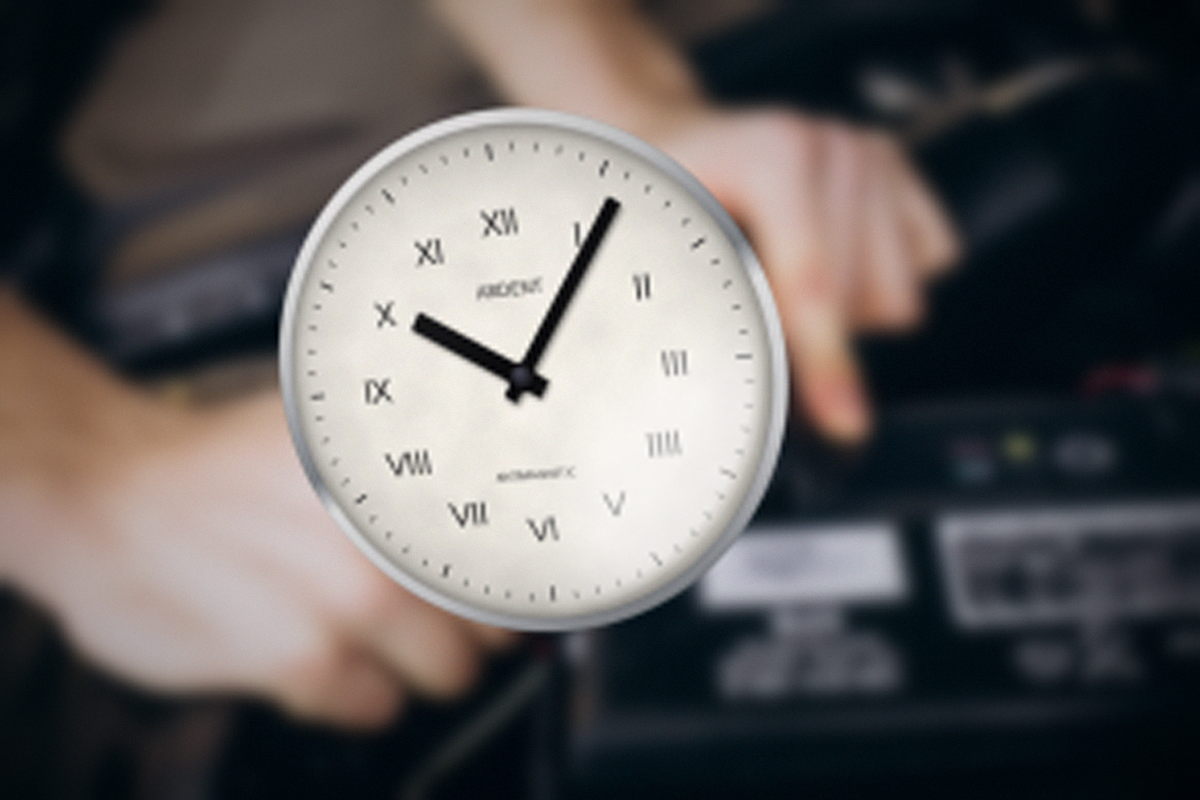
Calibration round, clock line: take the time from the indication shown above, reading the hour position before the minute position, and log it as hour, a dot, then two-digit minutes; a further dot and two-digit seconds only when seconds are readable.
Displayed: 10.06
